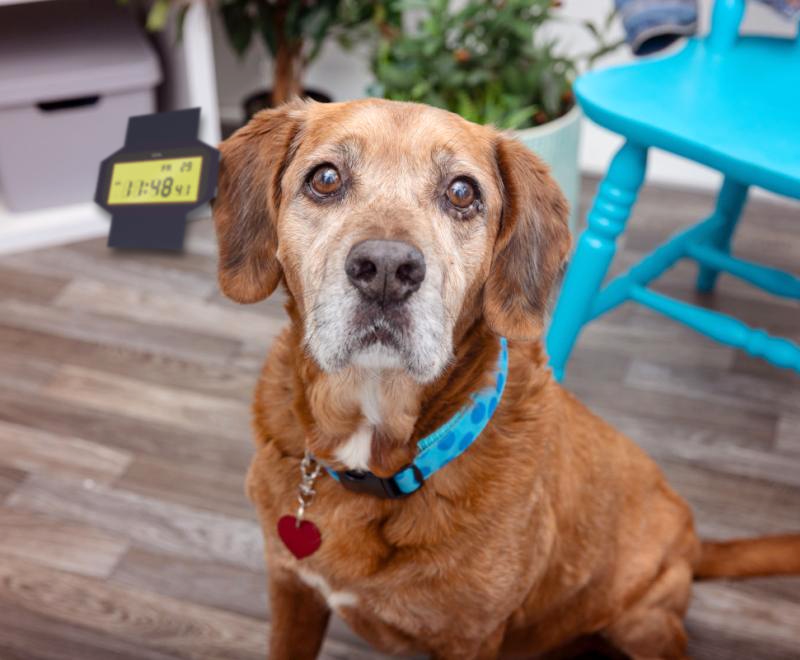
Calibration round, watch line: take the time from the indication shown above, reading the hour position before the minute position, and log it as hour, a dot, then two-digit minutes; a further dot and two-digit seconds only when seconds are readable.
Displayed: 11.48
